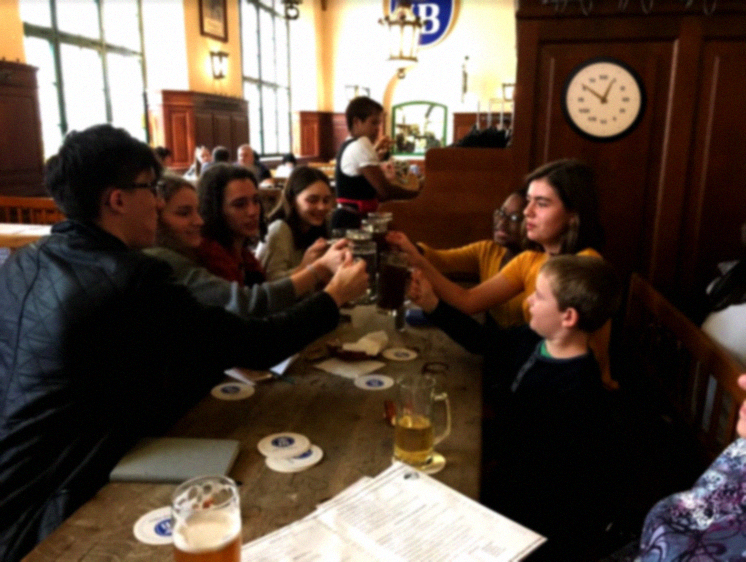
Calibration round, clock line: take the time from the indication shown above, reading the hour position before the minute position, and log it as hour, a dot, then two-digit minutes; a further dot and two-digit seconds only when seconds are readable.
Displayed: 12.51
